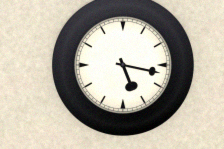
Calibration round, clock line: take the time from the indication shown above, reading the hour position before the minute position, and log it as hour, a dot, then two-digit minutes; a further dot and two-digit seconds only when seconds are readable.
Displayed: 5.17
